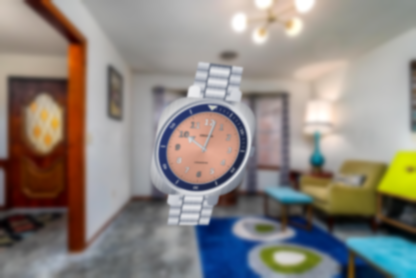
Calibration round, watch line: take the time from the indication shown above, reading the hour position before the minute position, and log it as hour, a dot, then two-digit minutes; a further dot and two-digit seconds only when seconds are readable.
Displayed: 10.02
